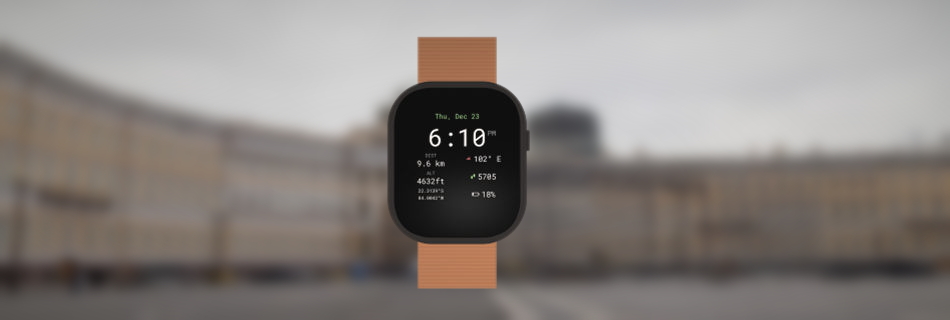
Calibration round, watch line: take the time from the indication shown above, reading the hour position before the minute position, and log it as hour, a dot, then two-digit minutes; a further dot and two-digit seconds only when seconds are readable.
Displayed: 6.10
